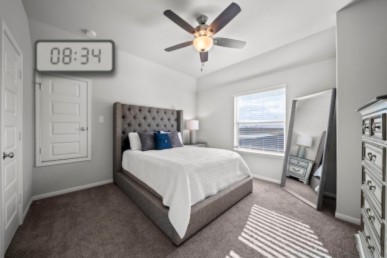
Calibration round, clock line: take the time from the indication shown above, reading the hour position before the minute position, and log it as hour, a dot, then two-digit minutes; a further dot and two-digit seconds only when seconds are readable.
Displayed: 8.34
